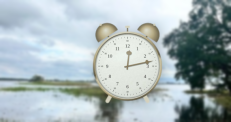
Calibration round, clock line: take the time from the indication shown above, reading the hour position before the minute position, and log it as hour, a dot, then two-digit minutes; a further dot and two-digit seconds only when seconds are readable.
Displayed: 12.13
